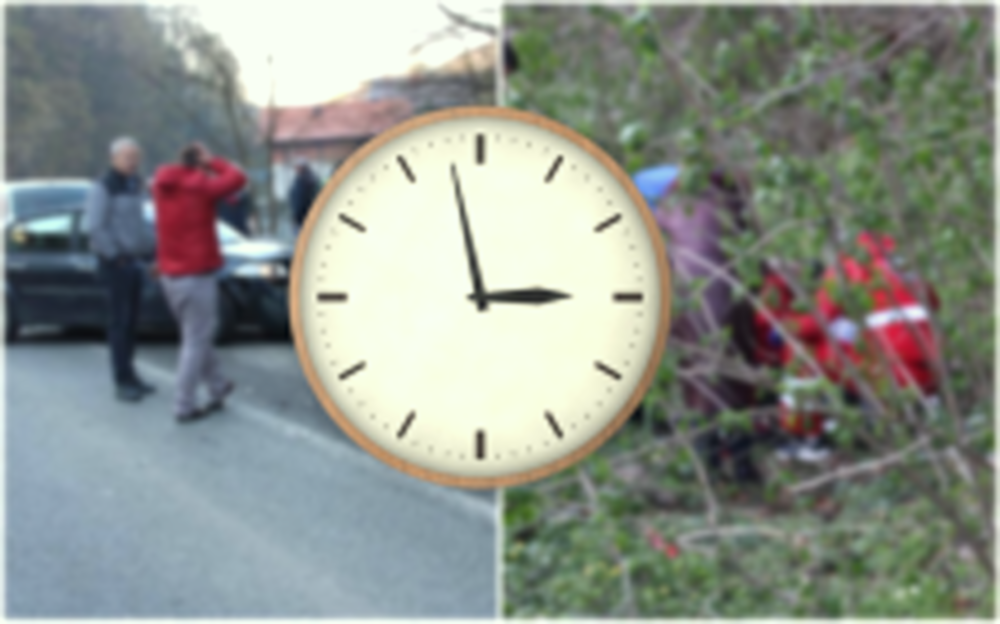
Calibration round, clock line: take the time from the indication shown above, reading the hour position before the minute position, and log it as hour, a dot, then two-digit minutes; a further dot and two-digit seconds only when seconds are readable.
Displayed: 2.58
